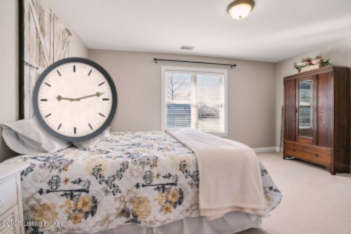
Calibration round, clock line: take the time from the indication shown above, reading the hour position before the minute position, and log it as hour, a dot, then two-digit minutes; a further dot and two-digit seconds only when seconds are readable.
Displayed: 9.13
